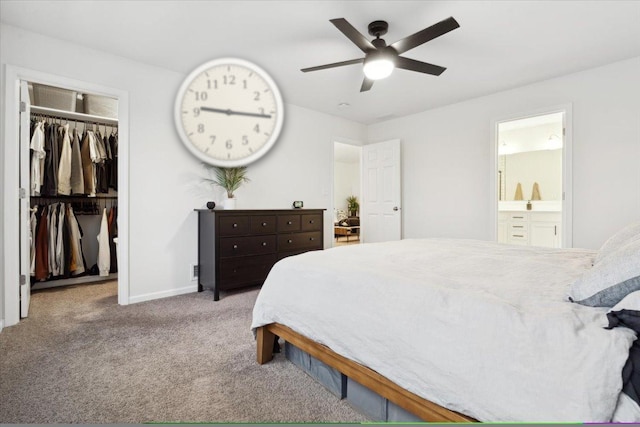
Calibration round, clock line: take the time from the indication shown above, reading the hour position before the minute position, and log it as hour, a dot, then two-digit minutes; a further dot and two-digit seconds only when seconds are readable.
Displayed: 9.16
